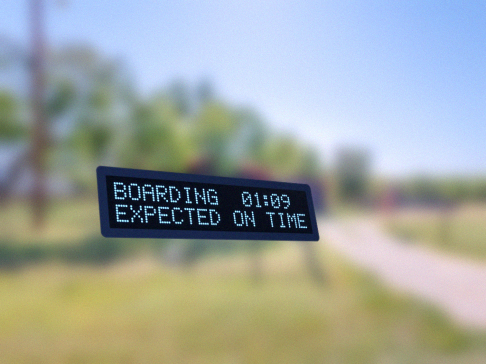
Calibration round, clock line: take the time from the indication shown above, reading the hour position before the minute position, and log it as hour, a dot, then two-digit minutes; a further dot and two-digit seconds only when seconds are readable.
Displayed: 1.09
